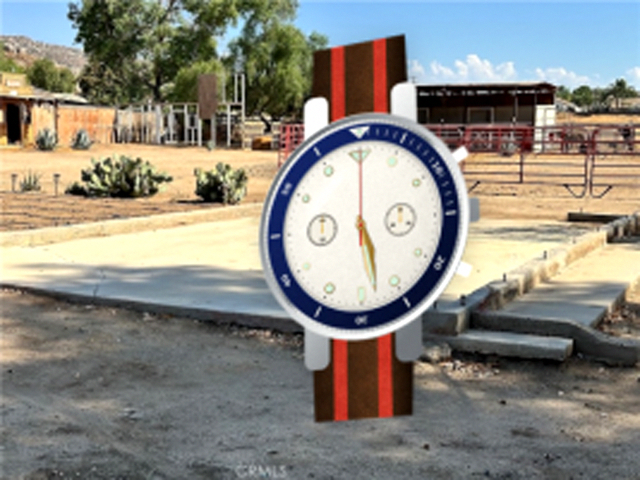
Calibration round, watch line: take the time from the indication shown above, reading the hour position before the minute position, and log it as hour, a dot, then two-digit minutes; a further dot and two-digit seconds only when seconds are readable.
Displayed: 5.28
